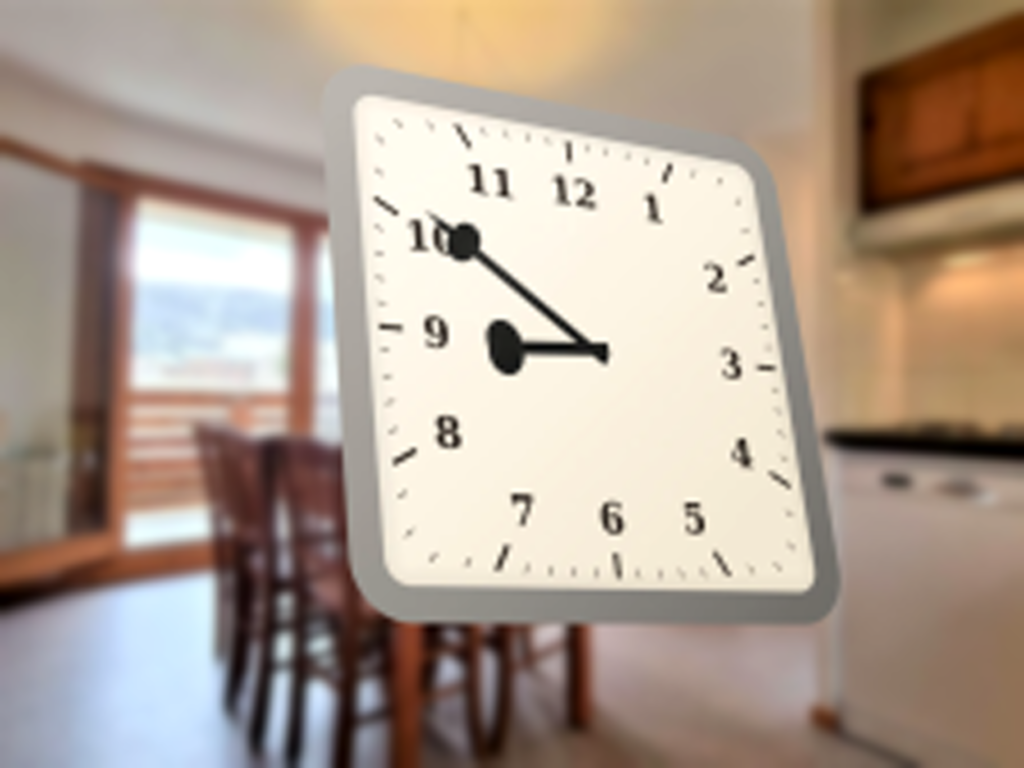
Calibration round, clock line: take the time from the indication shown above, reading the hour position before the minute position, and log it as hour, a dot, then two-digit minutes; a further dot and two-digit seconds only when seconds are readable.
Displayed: 8.51
